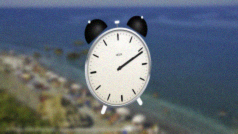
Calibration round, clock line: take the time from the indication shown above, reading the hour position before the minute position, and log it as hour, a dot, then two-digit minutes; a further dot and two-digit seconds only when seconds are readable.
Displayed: 2.11
